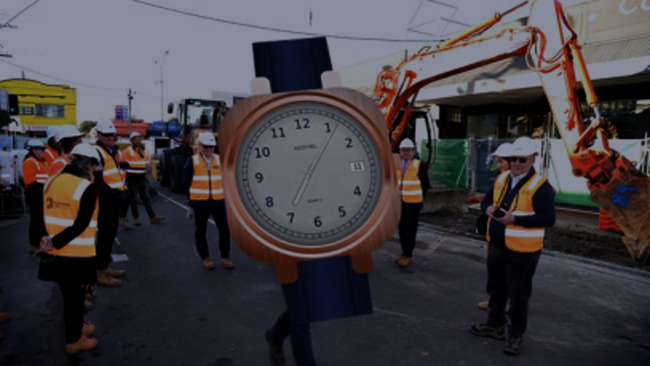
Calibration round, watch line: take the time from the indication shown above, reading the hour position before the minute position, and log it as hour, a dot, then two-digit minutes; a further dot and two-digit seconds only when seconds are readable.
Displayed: 7.06
